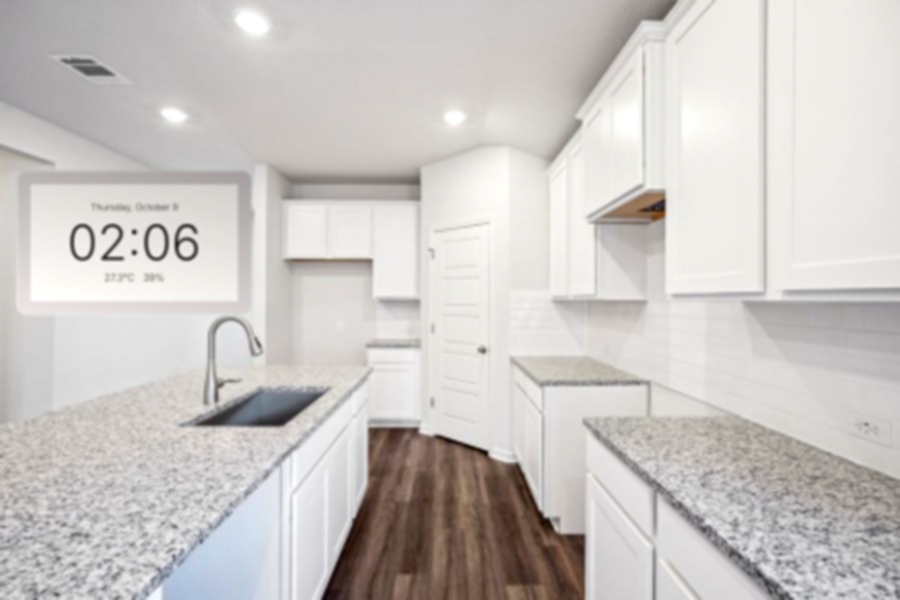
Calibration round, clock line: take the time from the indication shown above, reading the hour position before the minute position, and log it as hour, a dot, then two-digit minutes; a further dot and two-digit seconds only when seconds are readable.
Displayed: 2.06
